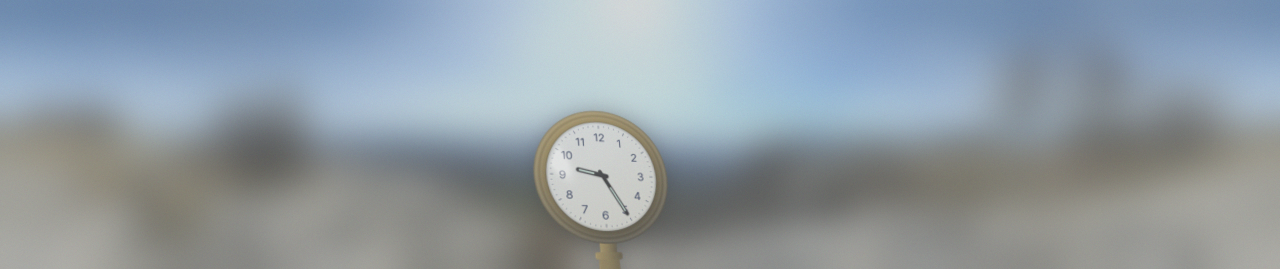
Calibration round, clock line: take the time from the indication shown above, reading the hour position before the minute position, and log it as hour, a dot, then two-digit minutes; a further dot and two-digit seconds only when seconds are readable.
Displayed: 9.25
